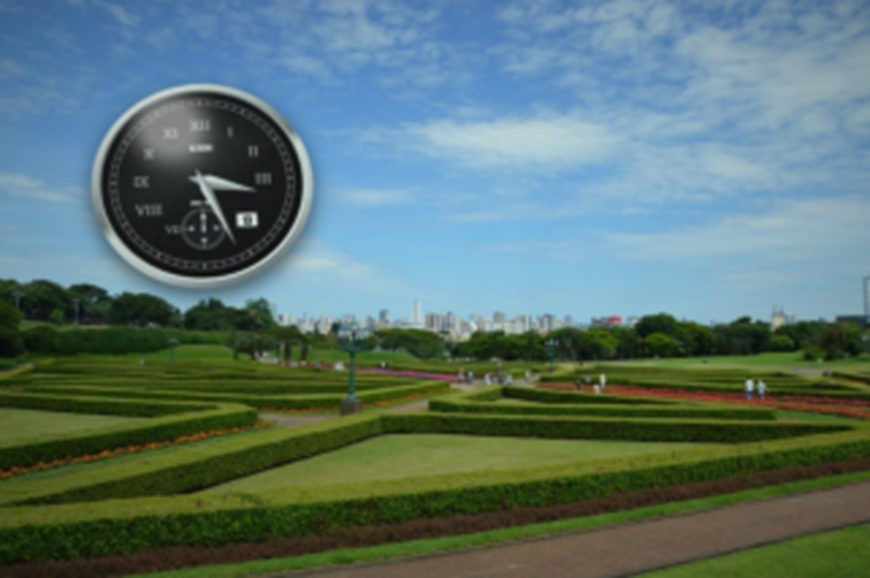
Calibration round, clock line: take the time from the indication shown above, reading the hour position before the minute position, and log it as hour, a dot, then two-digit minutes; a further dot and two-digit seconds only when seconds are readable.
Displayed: 3.26
